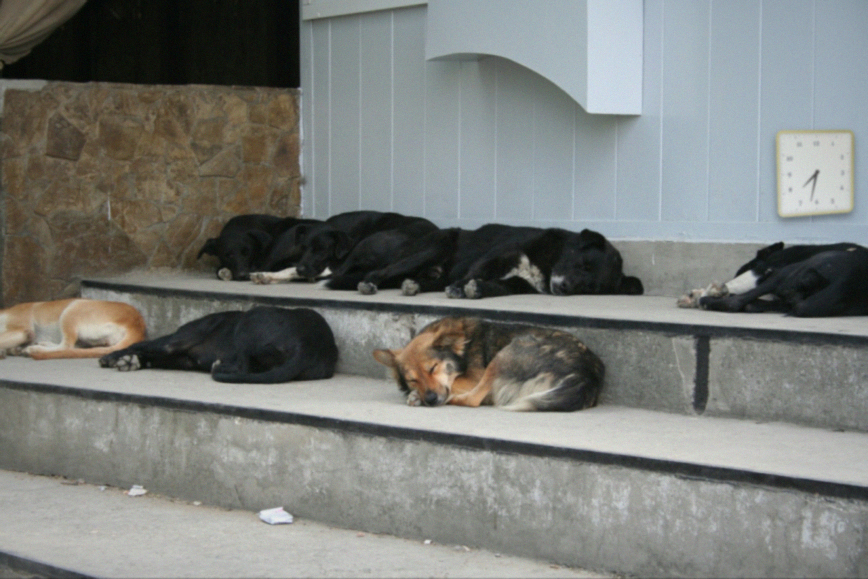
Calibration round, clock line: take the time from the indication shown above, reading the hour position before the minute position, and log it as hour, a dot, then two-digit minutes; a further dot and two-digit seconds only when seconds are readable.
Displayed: 7.32
